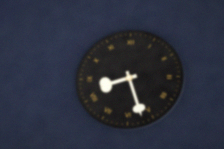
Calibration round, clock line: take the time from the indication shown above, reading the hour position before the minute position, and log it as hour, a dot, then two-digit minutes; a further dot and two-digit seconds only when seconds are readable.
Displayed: 8.27
